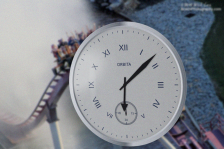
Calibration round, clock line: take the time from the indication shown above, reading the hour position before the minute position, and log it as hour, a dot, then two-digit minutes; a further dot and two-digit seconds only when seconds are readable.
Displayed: 6.08
